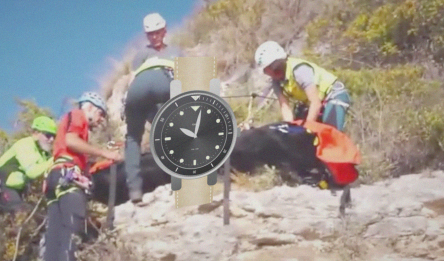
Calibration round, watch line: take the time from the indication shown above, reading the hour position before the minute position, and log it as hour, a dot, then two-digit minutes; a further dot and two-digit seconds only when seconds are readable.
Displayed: 10.02
